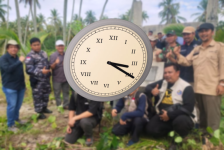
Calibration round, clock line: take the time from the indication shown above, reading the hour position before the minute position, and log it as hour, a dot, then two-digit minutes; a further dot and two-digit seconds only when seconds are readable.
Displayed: 3.20
